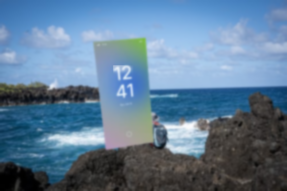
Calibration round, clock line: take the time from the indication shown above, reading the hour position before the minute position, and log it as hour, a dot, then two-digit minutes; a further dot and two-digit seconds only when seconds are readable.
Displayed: 12.41
